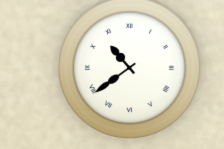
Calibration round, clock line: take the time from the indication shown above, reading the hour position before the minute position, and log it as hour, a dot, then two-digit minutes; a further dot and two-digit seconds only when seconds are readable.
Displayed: 10.39
